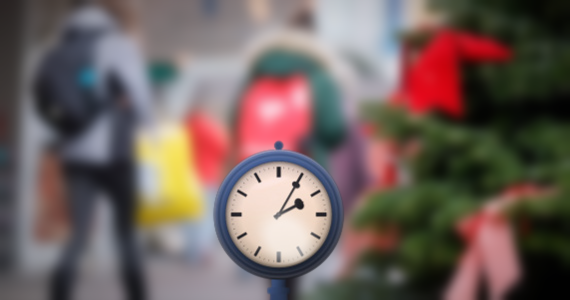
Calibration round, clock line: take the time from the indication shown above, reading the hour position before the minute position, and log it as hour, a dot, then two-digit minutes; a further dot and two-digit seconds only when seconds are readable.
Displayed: 2.05
